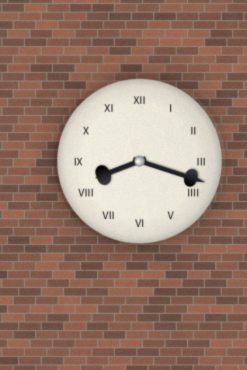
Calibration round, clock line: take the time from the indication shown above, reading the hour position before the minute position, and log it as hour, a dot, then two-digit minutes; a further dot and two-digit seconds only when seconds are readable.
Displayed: 8.18
